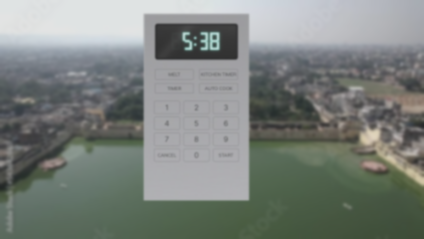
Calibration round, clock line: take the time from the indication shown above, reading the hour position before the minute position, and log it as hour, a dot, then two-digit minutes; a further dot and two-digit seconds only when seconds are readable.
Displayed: 5.38
